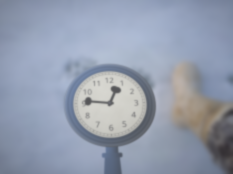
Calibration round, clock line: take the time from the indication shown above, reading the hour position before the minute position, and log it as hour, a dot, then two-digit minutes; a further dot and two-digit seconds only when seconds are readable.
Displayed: 12.46
